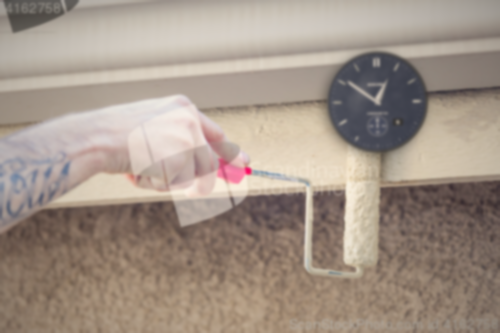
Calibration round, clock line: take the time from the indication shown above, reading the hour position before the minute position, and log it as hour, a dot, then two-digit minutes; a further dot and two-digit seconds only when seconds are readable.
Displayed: 12.51
